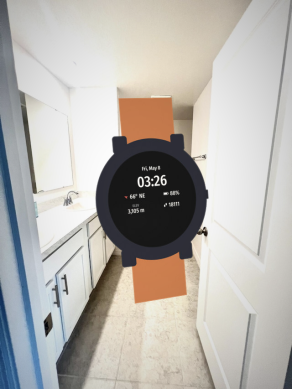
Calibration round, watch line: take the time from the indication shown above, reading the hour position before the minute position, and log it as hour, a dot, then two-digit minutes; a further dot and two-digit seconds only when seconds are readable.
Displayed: 3.26
